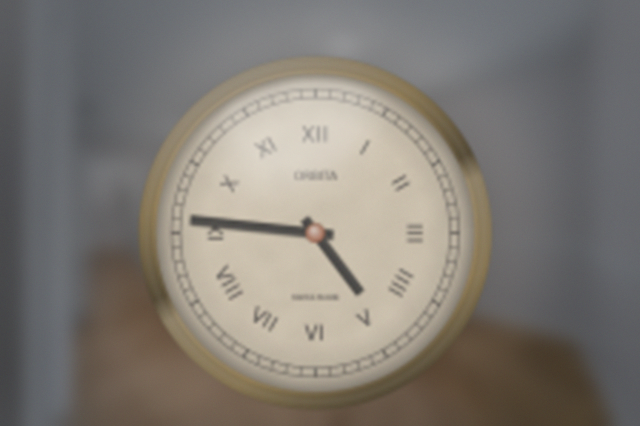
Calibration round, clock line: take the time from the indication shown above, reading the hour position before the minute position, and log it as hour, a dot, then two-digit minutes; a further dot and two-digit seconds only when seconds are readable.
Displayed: 4.46
